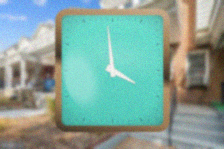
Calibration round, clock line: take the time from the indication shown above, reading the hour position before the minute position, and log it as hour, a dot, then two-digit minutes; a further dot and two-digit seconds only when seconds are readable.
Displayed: 3.59
